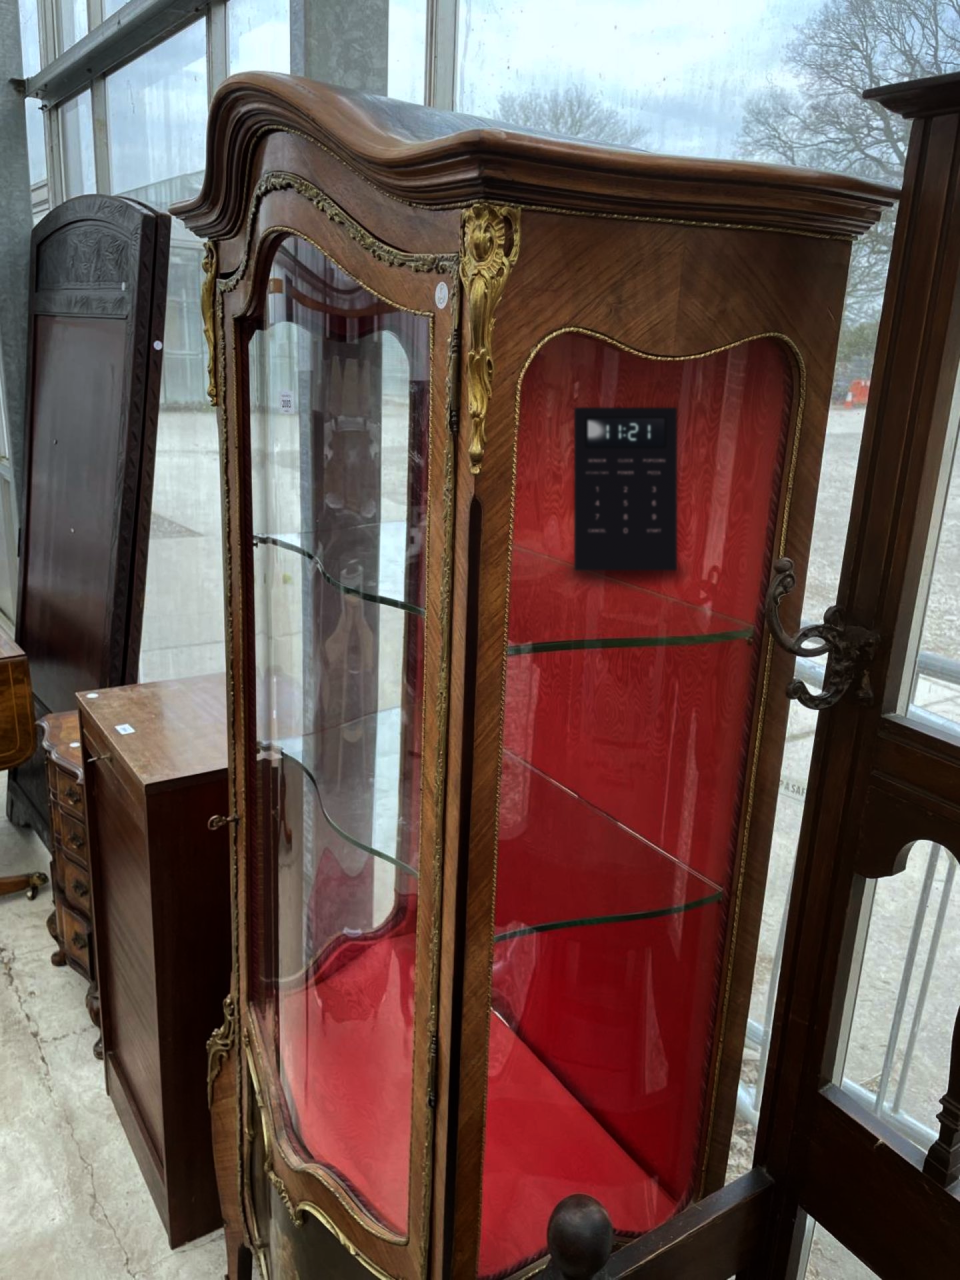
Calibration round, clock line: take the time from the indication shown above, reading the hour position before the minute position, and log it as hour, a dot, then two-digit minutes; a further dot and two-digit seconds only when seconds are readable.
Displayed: 11.21
